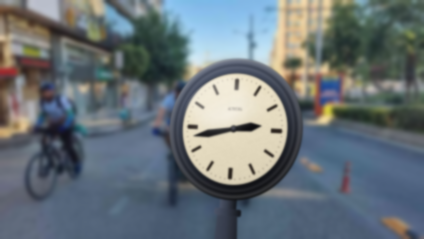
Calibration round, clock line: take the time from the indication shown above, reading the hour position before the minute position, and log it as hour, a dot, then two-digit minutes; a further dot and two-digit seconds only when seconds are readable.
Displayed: 2.43
